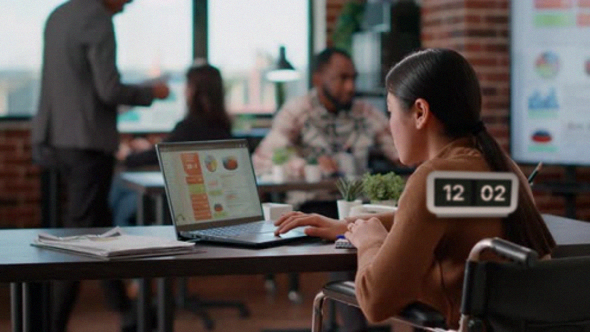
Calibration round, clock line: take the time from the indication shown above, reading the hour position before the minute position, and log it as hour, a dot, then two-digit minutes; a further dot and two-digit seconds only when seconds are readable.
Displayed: 12.02
